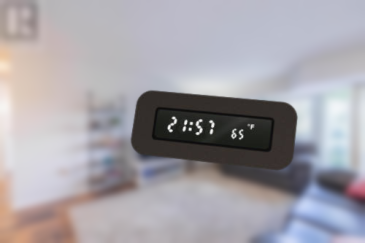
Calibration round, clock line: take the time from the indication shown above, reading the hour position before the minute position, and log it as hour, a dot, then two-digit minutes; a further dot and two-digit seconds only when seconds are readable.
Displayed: 21.57
